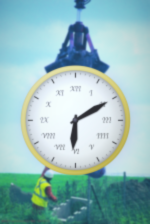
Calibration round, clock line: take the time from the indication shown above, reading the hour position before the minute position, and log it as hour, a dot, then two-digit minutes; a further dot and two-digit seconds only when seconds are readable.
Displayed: 6.10
